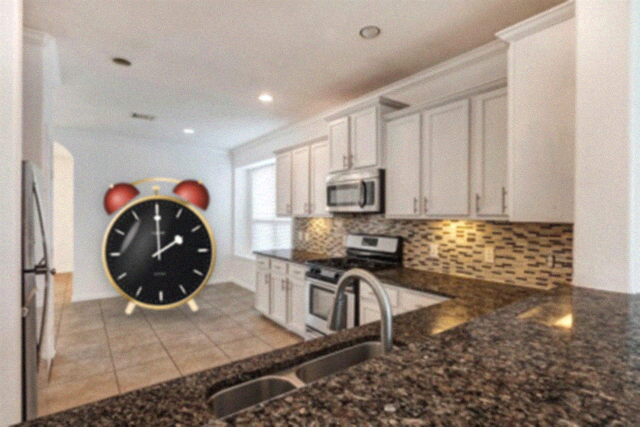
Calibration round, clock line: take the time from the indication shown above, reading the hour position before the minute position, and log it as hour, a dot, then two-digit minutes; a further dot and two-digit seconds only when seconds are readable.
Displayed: 2.00
